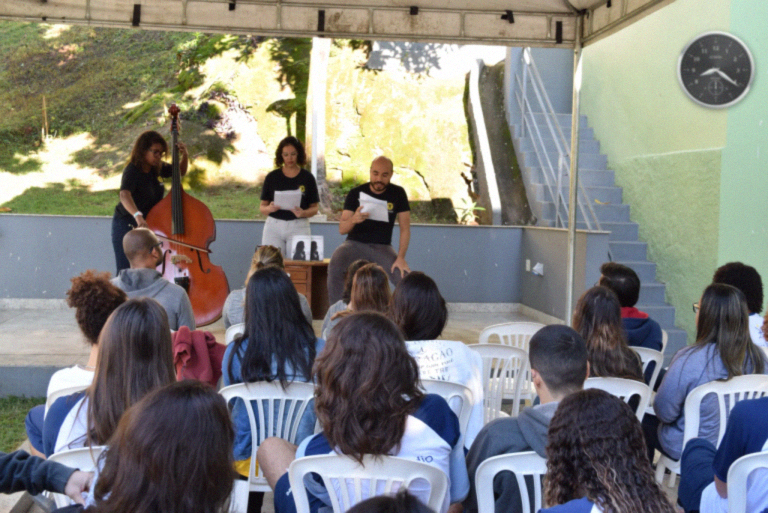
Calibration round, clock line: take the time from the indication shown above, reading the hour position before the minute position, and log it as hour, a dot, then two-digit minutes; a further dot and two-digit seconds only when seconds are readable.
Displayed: 8.21
